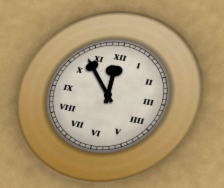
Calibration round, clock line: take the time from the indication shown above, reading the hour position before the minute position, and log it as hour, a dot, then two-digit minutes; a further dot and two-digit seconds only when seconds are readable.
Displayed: 11.53
